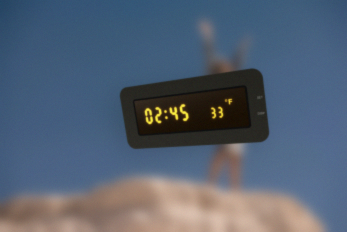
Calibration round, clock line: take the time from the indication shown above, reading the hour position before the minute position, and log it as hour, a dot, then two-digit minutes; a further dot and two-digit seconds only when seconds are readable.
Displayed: 2.45
